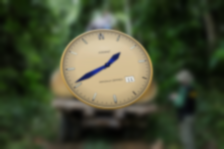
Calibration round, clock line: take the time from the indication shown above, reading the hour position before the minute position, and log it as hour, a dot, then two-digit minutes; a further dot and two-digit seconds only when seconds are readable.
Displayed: 1.41
